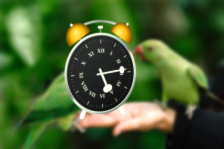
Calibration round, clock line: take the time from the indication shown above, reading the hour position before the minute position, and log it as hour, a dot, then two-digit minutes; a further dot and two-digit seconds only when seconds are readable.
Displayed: 5.14
